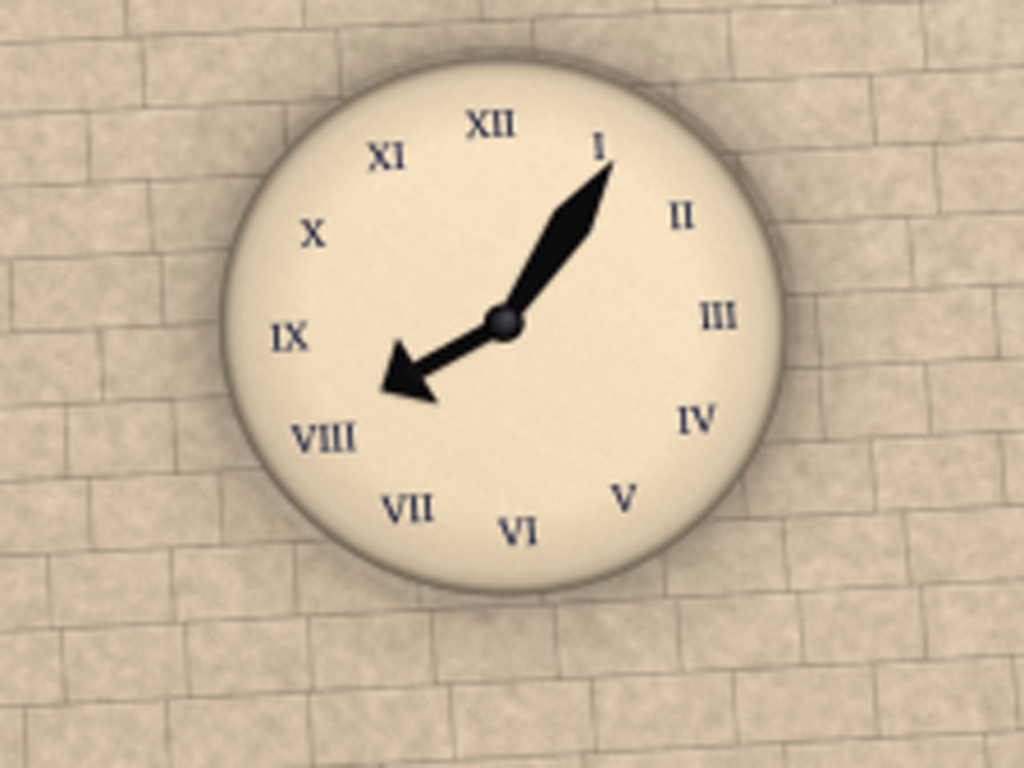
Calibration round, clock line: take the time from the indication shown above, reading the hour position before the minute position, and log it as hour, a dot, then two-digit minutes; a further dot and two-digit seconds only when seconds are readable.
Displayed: 8.06
